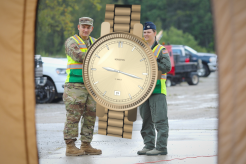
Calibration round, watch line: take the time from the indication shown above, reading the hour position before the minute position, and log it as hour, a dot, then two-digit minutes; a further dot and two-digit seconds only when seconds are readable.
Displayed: 9.17
